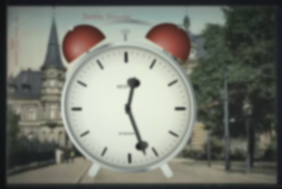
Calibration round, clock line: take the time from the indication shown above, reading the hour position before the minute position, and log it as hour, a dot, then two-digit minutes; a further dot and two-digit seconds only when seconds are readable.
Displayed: 12.27
